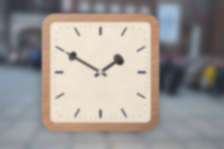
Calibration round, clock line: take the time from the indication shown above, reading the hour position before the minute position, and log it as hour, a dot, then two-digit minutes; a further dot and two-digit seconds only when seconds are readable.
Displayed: 1.50
